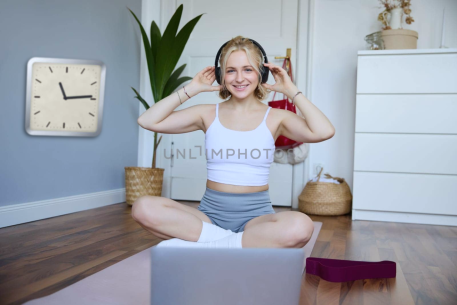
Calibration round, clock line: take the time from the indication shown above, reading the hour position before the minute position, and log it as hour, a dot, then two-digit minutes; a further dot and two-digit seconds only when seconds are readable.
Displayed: 11.14
